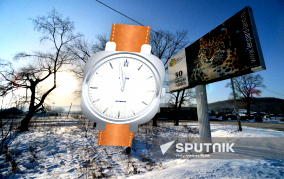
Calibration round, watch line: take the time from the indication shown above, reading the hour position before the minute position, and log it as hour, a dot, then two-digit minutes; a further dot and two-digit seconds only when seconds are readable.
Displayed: 11.58
